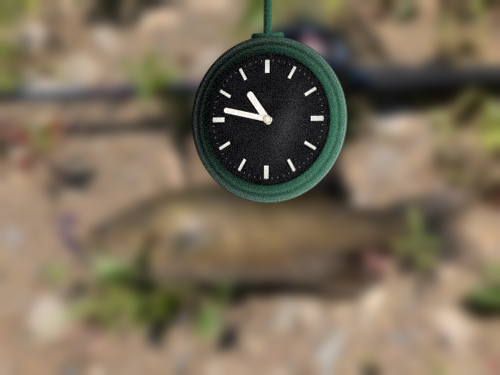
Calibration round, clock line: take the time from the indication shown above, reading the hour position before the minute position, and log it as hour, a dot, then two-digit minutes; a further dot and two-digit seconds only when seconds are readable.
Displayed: 10.47
